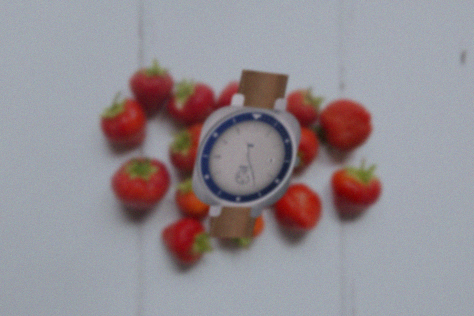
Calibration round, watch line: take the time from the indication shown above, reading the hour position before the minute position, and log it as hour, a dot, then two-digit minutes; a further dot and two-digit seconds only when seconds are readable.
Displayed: 11.26
